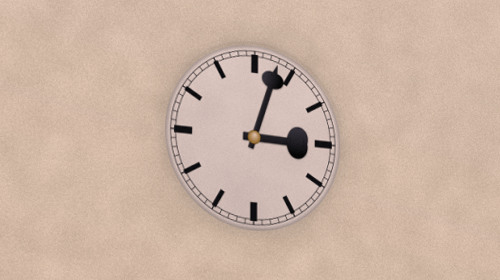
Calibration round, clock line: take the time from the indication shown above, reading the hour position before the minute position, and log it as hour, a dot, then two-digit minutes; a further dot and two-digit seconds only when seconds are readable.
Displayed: 3.03
